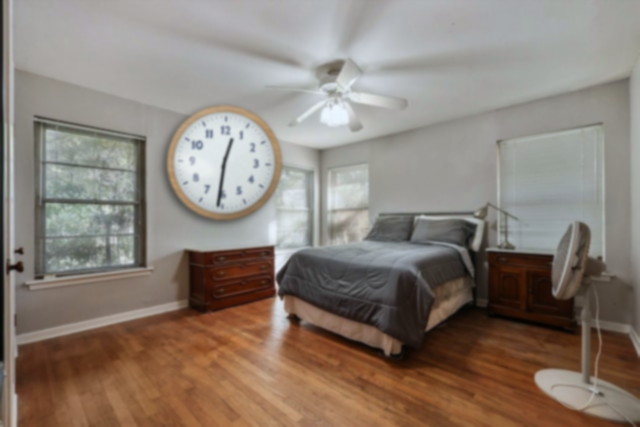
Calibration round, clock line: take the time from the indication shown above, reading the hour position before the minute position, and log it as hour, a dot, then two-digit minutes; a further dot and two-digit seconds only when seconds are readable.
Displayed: 12.31
